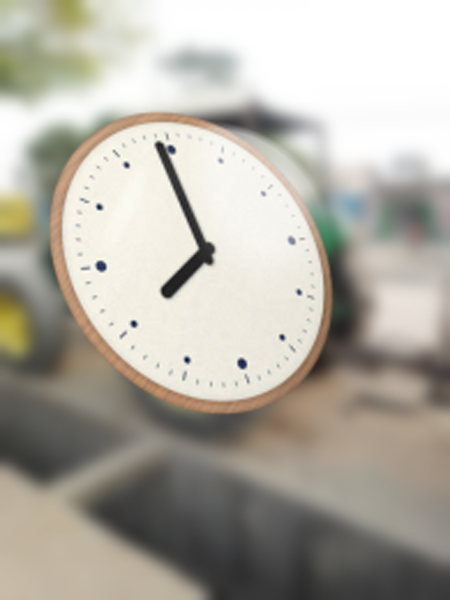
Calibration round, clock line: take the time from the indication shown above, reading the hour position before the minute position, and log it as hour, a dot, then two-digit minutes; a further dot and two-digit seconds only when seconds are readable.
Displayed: 7.59
